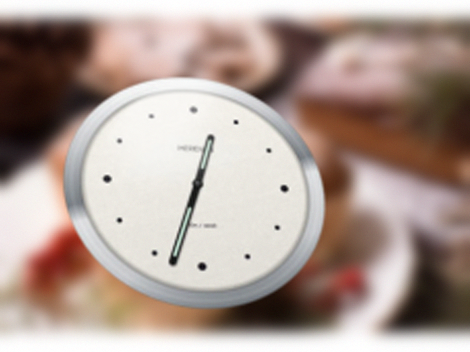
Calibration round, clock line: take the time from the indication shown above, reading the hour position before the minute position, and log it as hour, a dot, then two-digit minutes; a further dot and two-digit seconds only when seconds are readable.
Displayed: 12.33
